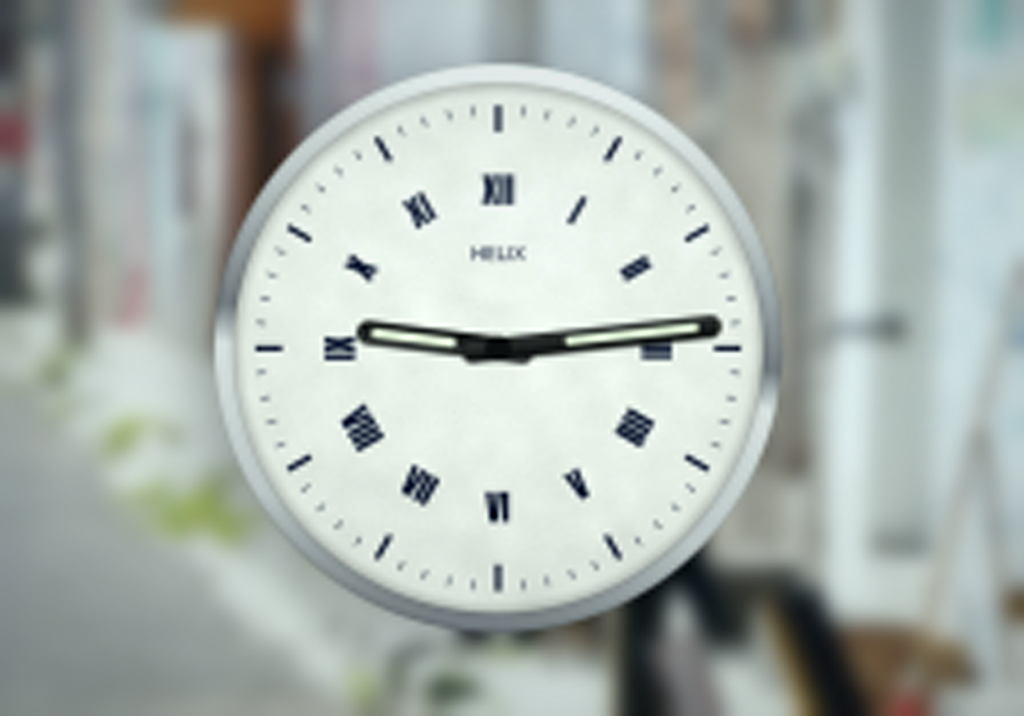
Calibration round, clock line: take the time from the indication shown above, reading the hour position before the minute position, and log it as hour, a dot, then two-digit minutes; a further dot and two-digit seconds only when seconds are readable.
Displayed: 9.14
